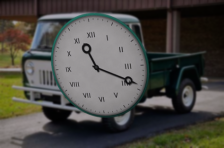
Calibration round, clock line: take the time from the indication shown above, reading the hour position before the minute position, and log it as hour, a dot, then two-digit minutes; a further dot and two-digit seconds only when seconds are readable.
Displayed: 11.19
